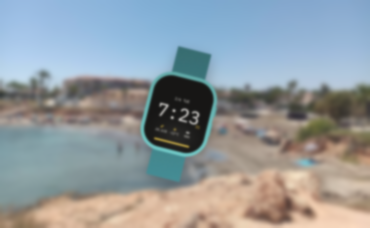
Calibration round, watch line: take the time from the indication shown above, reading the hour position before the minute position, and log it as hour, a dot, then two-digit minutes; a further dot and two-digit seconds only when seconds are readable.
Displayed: 7.23
